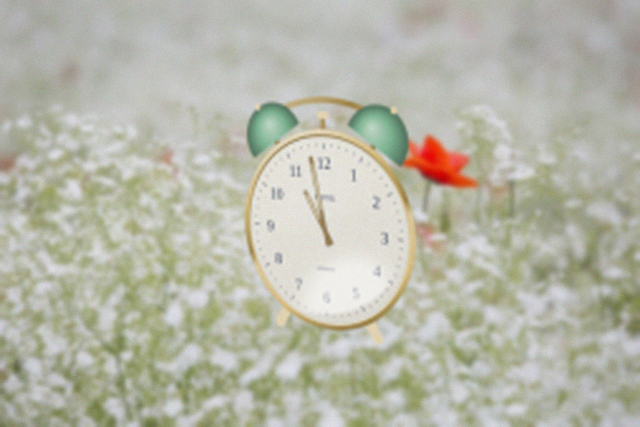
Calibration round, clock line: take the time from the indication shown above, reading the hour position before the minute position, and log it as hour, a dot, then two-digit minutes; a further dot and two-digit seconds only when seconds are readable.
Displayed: 10.58
